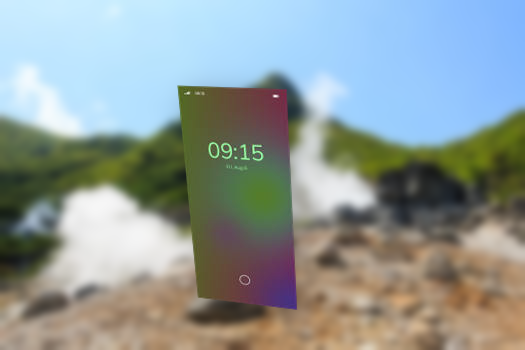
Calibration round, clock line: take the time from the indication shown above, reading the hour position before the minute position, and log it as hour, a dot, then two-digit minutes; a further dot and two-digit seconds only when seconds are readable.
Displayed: 9.15
